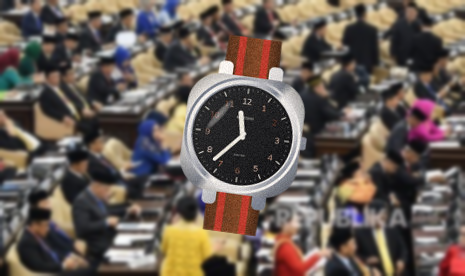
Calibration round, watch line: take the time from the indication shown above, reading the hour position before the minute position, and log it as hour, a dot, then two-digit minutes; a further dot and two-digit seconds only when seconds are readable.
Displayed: 11.37
